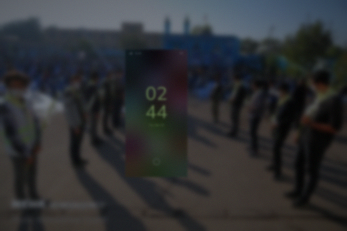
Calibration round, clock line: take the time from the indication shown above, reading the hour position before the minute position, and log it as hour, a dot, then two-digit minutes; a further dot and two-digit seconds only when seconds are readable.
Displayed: 2.44
